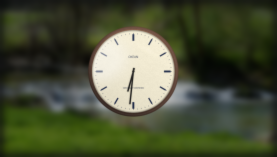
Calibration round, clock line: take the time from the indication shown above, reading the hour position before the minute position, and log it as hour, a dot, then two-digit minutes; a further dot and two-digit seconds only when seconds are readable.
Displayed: 6.31
